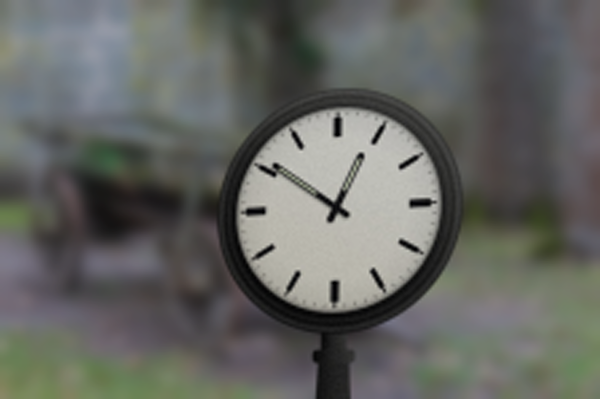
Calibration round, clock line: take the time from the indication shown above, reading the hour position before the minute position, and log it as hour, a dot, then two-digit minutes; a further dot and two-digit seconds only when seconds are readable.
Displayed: 12.51
